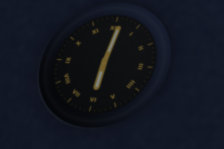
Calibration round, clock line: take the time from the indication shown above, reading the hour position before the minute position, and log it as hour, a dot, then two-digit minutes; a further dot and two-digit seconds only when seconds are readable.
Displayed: 6.01
